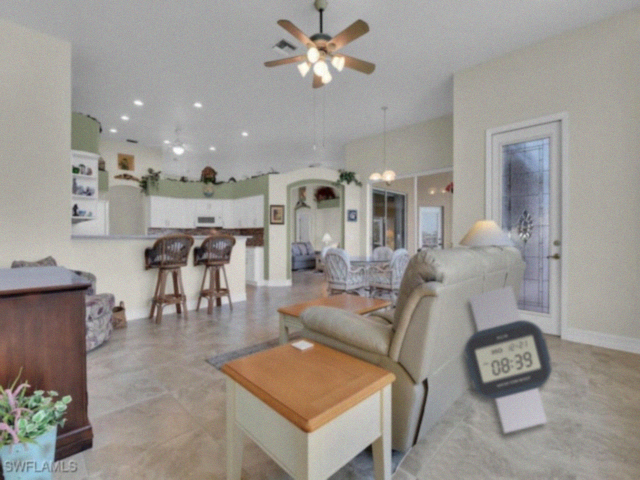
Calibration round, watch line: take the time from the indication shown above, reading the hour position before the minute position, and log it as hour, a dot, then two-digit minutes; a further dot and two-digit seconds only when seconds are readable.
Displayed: 8.39
